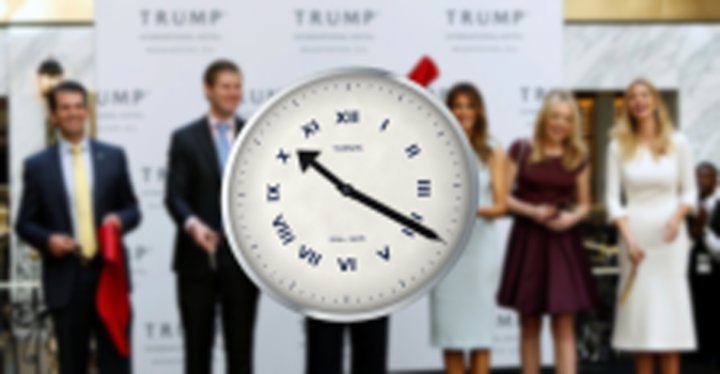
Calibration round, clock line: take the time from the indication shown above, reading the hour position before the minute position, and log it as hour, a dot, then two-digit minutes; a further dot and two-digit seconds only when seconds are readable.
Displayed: 10.20
